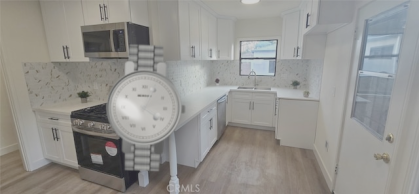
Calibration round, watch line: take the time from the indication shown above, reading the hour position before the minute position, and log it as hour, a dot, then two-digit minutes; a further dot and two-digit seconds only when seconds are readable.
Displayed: 4.04
